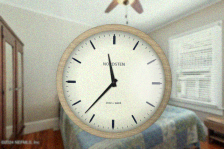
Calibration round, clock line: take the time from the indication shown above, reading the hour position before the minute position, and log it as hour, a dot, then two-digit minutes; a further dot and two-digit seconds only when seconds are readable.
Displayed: 11.37
